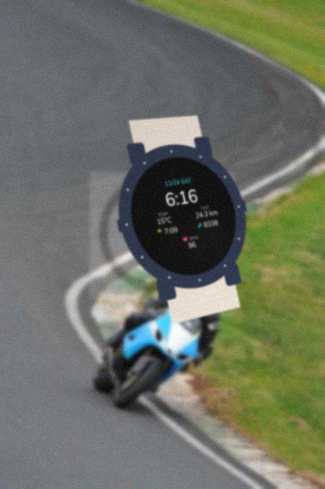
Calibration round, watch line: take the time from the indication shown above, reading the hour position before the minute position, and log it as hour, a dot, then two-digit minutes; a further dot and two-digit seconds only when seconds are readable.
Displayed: 6.16
